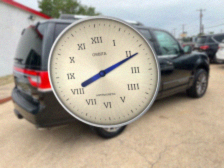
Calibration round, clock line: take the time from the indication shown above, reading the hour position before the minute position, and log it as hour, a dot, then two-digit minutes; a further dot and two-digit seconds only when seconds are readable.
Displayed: 8.11
